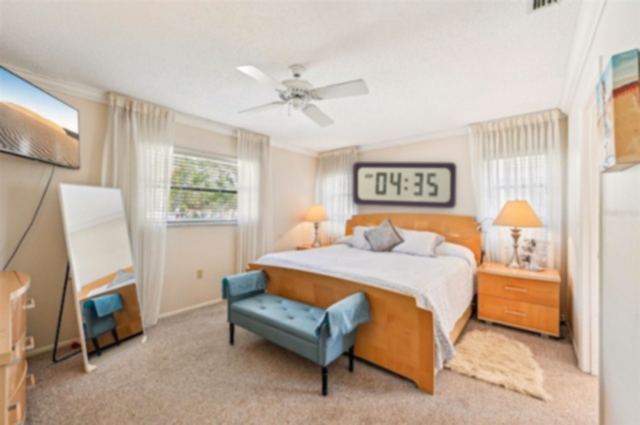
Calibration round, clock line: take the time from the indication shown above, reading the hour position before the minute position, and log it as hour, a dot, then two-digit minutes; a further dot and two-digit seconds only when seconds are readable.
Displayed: 4.35
